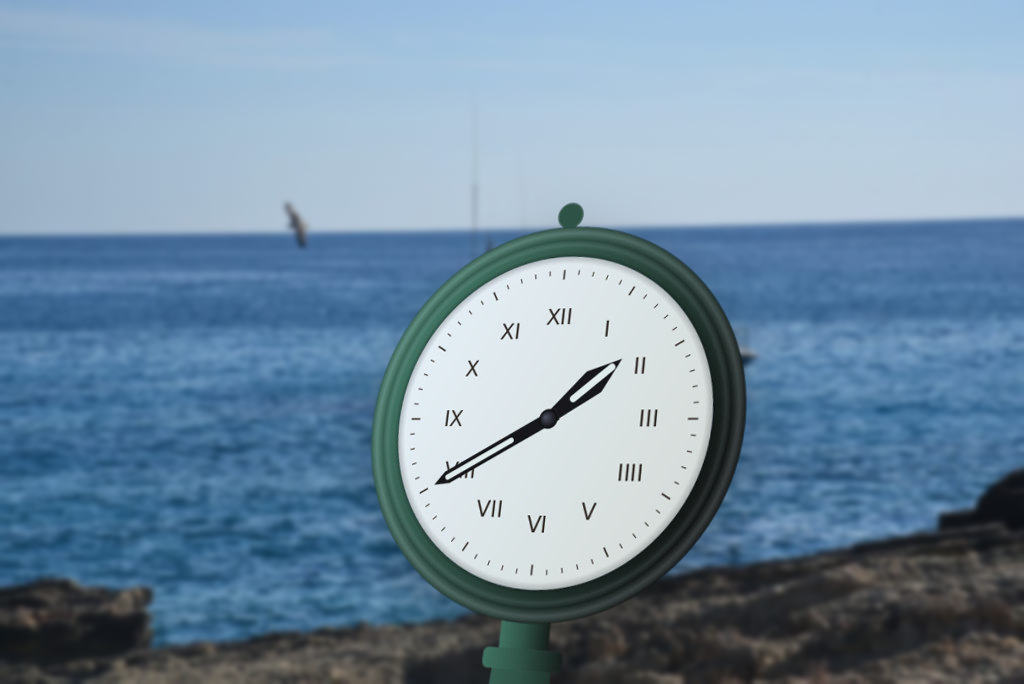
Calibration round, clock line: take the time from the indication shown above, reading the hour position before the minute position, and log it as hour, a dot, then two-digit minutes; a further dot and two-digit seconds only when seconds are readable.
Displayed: 1.40
